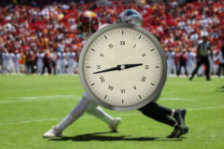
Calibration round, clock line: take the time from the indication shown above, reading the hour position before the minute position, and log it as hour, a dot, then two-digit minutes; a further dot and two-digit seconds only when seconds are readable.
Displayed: 2.43
